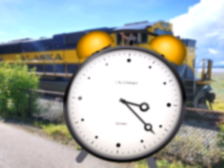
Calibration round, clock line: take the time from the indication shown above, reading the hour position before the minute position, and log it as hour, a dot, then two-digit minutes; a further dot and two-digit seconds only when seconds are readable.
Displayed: 3.22
